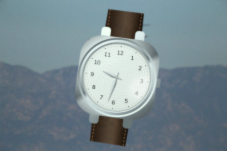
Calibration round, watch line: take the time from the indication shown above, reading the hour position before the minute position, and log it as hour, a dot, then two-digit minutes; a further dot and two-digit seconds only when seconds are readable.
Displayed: 9.32
